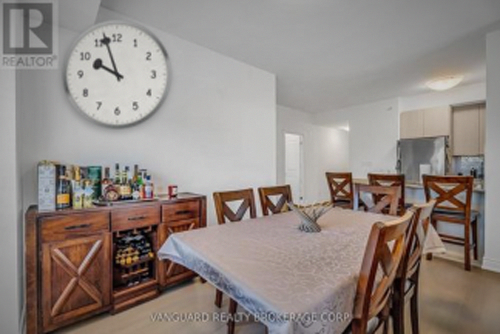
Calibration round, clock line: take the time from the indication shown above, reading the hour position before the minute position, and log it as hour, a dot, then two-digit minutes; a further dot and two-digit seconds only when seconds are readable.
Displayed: 9.57
